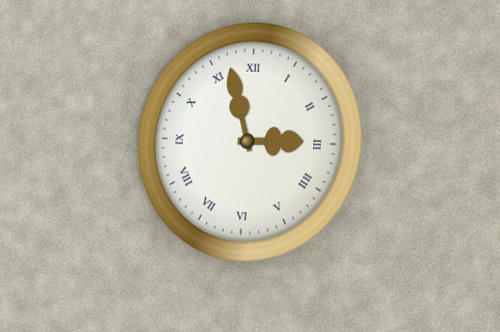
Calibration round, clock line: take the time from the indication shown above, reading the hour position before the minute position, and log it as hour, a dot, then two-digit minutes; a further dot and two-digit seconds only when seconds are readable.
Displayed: 2.57
